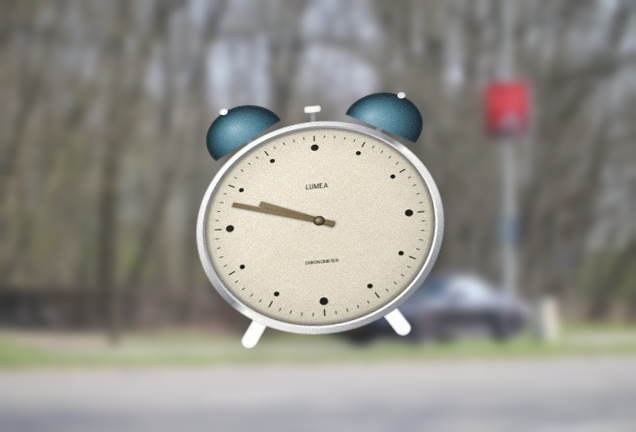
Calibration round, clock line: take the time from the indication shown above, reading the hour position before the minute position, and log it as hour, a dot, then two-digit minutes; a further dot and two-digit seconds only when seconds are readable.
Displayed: 9.48
